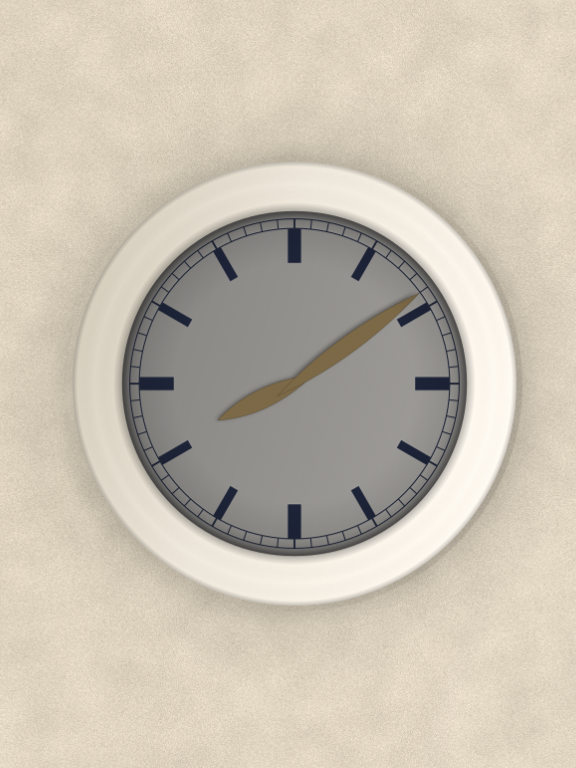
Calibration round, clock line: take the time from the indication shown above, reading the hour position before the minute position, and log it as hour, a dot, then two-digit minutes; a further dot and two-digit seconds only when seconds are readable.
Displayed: 8.09
